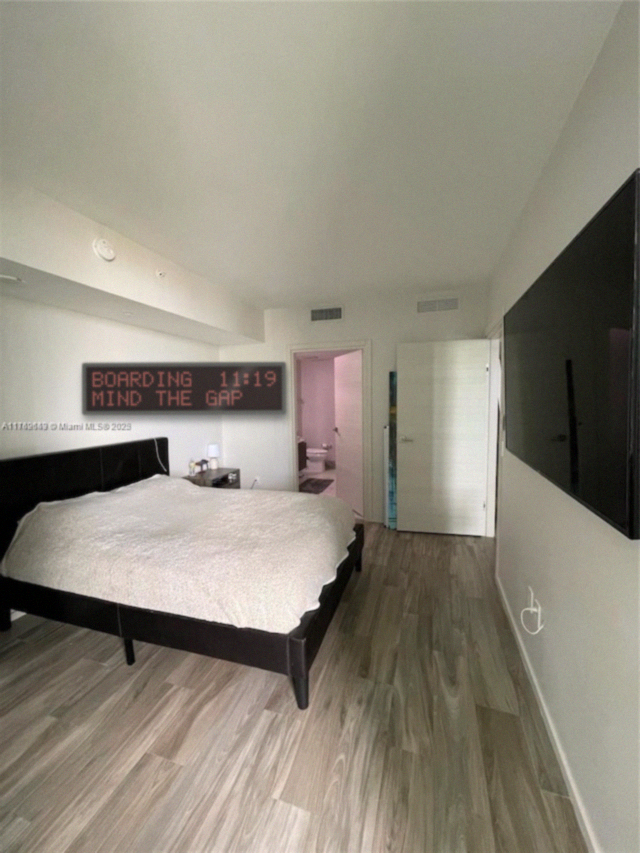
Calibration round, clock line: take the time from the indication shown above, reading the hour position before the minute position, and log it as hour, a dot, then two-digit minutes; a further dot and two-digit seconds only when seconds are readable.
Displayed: 11.19
